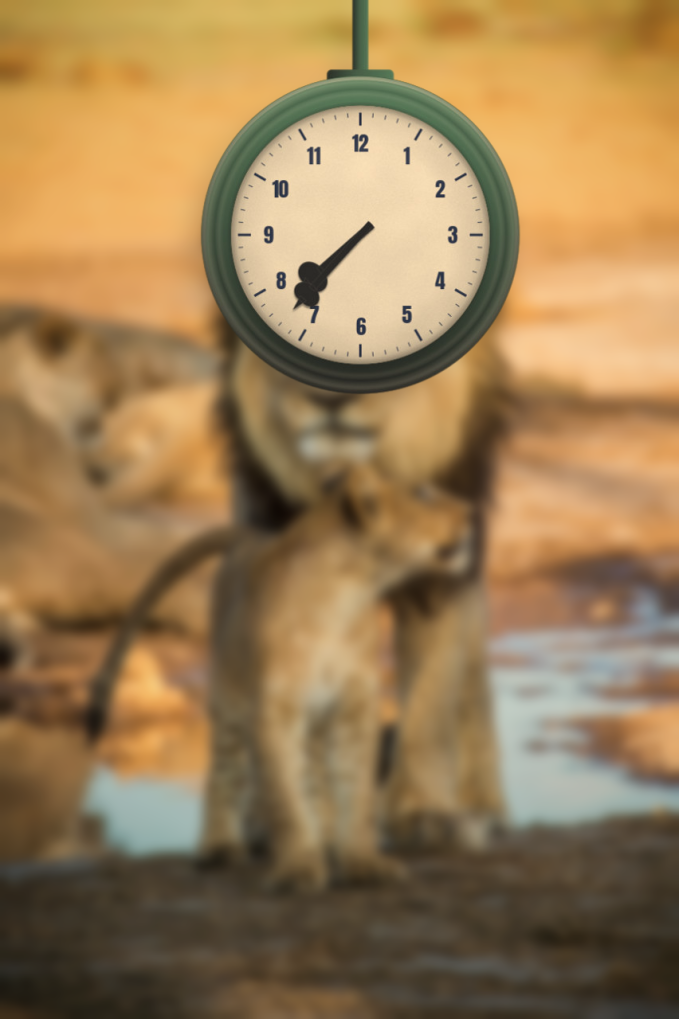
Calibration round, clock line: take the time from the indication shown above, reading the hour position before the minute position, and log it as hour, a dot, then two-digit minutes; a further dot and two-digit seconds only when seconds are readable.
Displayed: 7.37
